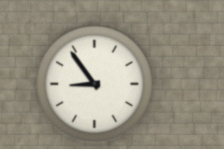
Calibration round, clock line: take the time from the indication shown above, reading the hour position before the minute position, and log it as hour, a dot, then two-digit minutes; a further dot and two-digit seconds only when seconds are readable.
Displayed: 8.54
